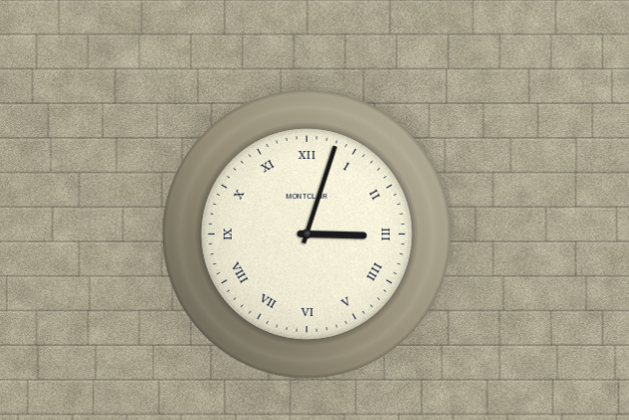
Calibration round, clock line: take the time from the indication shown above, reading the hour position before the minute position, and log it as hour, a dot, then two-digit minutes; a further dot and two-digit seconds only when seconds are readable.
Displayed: 3.03
